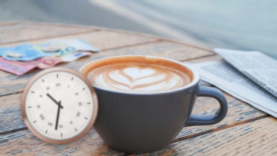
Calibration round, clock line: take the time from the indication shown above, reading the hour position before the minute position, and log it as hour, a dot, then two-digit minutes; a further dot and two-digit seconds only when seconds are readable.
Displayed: 10.32
